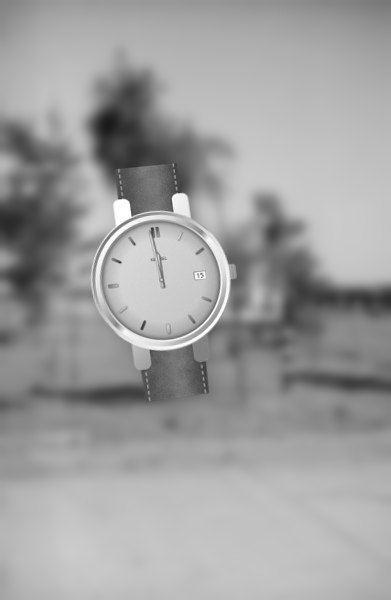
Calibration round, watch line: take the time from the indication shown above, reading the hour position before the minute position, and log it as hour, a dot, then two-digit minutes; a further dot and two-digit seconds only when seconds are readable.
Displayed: 11.59
